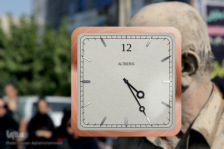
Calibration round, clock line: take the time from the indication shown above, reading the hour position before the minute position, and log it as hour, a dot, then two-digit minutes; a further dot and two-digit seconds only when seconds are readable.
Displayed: 4.25
